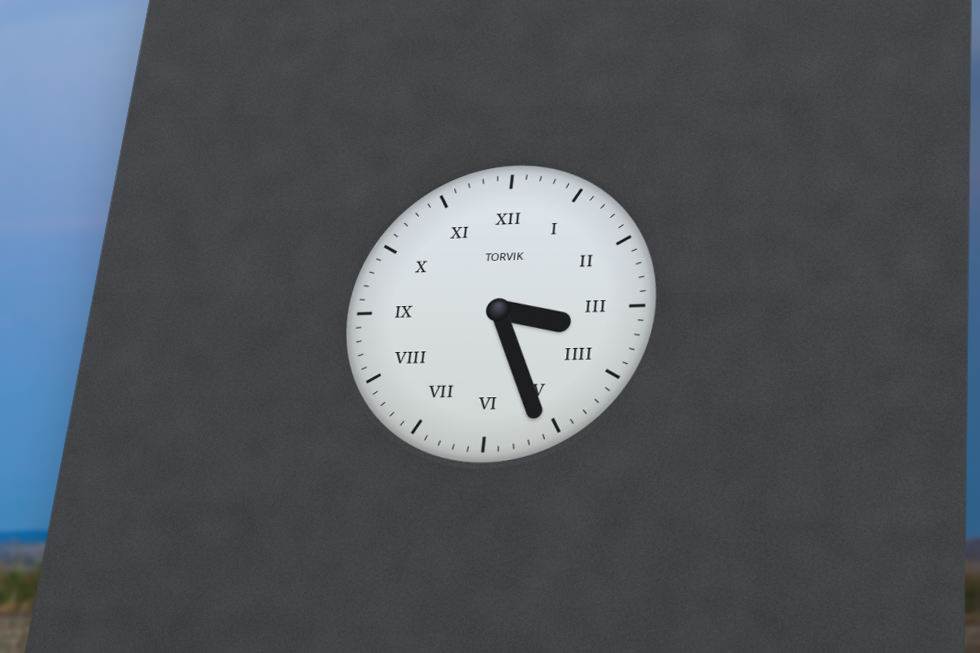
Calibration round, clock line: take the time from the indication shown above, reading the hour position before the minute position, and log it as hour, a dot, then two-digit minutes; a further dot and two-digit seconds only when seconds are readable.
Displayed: 3.26
